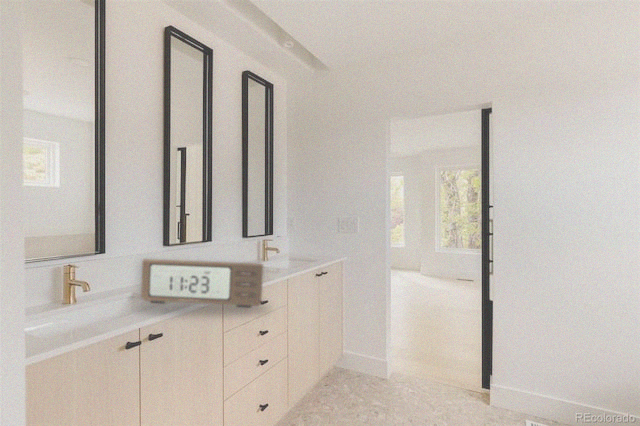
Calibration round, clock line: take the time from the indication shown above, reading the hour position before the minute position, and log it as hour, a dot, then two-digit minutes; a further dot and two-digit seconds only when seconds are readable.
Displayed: 11.23
